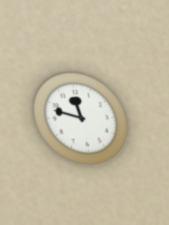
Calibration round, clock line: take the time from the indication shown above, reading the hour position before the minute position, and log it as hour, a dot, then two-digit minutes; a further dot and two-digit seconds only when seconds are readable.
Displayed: 11.48
